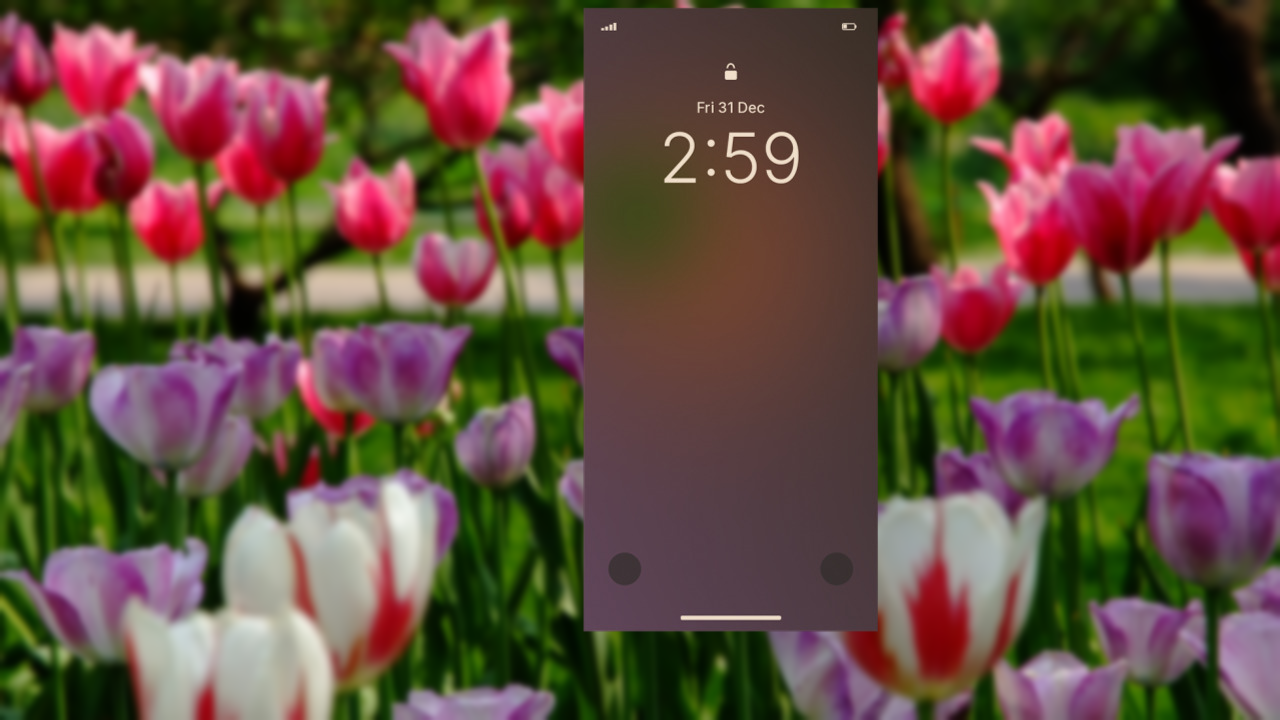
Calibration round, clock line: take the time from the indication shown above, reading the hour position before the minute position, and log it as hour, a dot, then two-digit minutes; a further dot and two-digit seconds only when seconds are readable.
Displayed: 2.59
